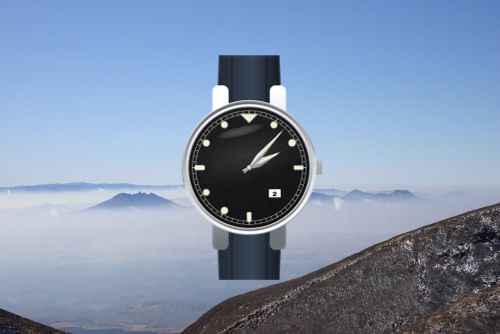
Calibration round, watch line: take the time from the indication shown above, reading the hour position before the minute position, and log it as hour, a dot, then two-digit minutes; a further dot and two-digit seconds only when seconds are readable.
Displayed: 2.07
